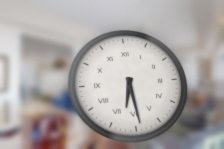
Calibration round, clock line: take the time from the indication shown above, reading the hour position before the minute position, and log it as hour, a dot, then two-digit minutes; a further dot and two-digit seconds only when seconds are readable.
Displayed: 6.29
